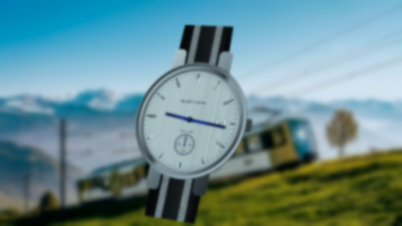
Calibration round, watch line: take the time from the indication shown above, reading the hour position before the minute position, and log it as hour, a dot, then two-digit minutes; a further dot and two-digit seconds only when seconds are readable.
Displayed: 9.16
